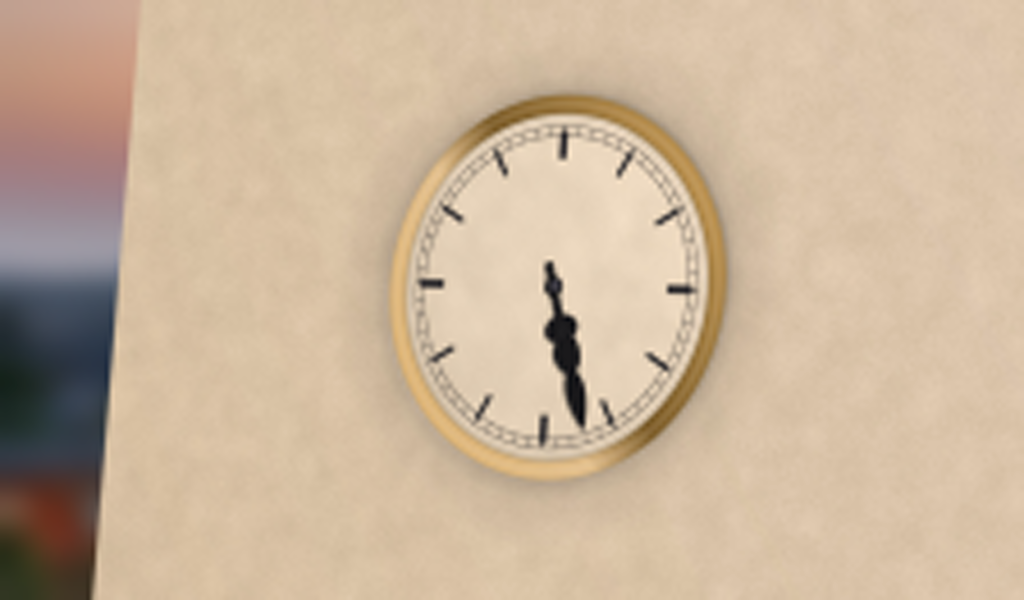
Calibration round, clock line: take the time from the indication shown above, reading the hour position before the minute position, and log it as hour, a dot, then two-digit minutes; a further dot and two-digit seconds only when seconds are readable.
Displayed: 5.27
